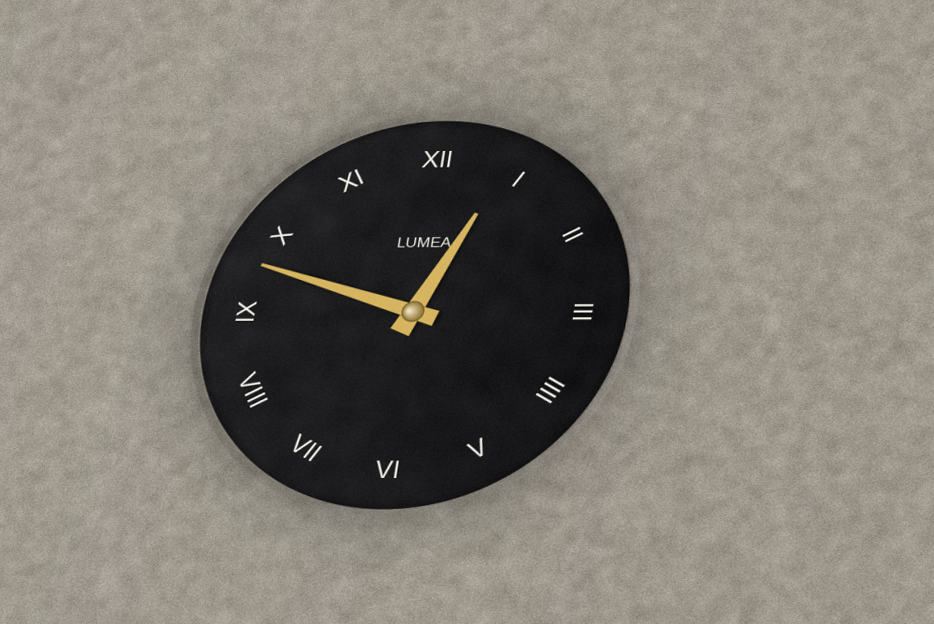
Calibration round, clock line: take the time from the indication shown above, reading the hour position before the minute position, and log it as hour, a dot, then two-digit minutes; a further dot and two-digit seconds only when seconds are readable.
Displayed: 12.48
